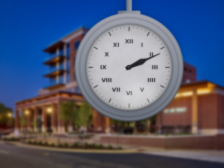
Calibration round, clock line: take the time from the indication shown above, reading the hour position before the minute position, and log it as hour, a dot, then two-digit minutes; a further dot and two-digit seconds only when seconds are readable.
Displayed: 2.11
